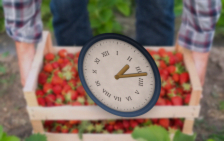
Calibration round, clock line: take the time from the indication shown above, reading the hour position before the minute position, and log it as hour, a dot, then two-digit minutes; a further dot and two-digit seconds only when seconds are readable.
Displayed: 2.17
